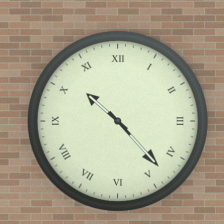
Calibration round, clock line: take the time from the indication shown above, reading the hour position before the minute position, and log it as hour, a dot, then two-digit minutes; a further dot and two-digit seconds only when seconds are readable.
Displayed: 10.23
